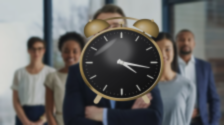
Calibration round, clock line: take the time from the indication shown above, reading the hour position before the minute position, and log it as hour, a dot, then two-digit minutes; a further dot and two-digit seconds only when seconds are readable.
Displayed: 4.17
